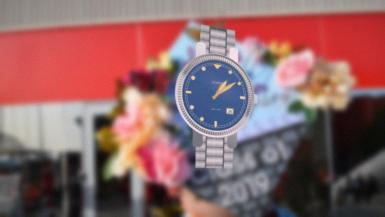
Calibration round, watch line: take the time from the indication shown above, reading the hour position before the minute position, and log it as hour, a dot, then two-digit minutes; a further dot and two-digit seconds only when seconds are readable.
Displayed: 1.09
